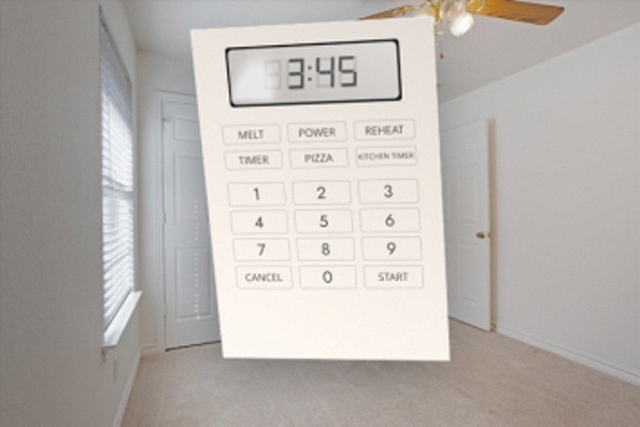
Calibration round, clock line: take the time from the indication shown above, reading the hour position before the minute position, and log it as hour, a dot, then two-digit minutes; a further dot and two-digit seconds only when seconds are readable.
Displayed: 3.45
